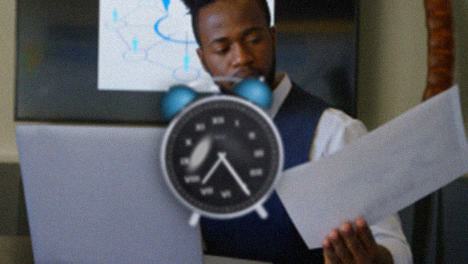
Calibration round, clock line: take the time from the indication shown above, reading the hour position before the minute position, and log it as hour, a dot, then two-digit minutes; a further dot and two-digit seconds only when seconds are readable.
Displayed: 7.25
